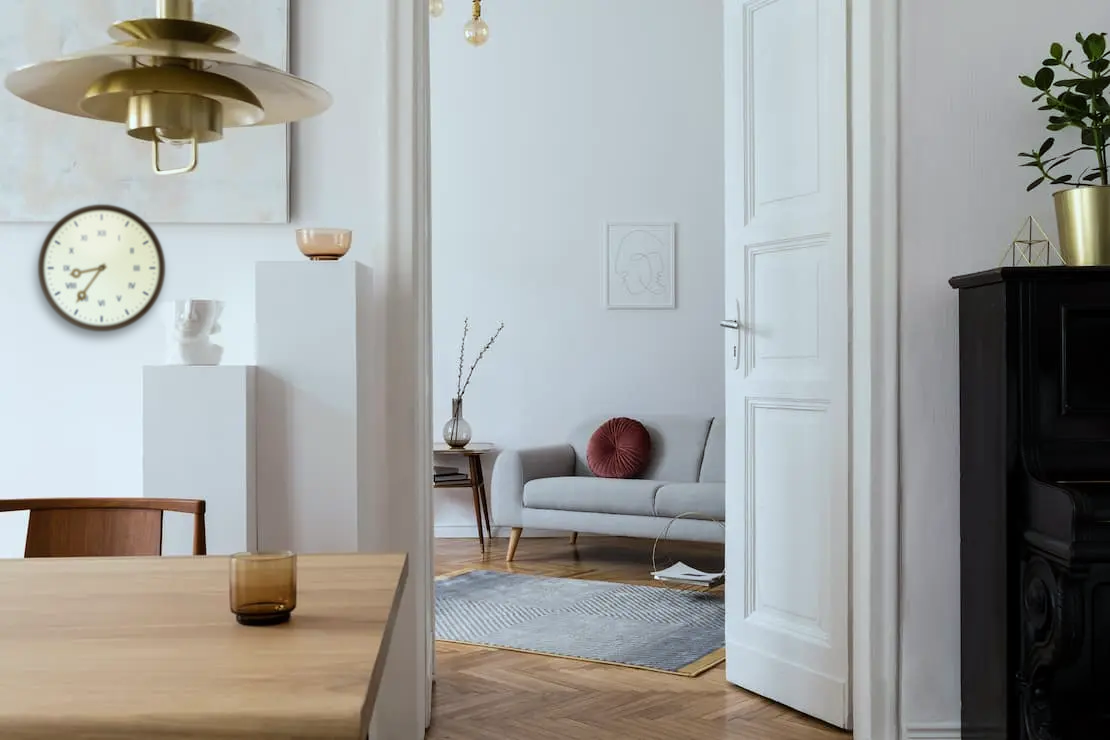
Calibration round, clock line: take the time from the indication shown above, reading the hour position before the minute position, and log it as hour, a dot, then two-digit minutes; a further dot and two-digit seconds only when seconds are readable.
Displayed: 8.36
